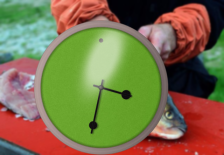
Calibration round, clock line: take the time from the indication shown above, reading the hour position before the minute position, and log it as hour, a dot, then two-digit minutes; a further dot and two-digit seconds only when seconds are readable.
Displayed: 3.32
